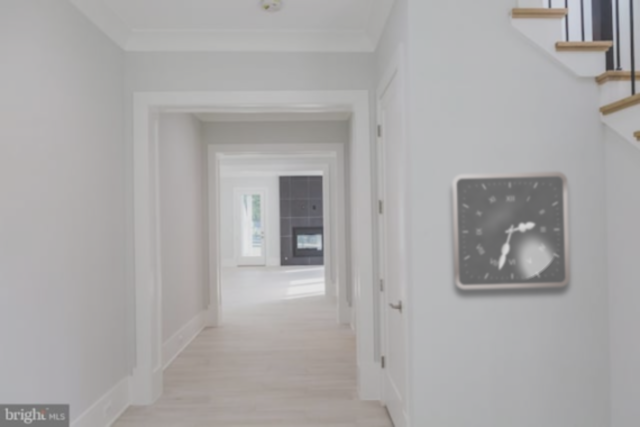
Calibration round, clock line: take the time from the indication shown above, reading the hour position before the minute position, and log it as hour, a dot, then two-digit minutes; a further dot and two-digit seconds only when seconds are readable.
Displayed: 2.33
